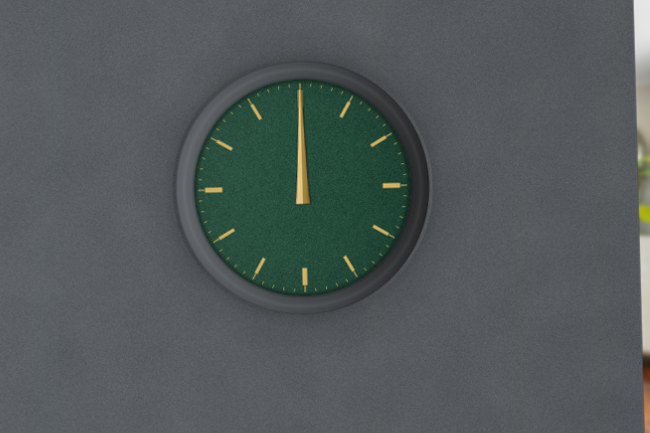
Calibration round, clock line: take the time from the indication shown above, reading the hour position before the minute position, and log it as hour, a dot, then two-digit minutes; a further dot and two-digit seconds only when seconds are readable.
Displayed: 12.00
